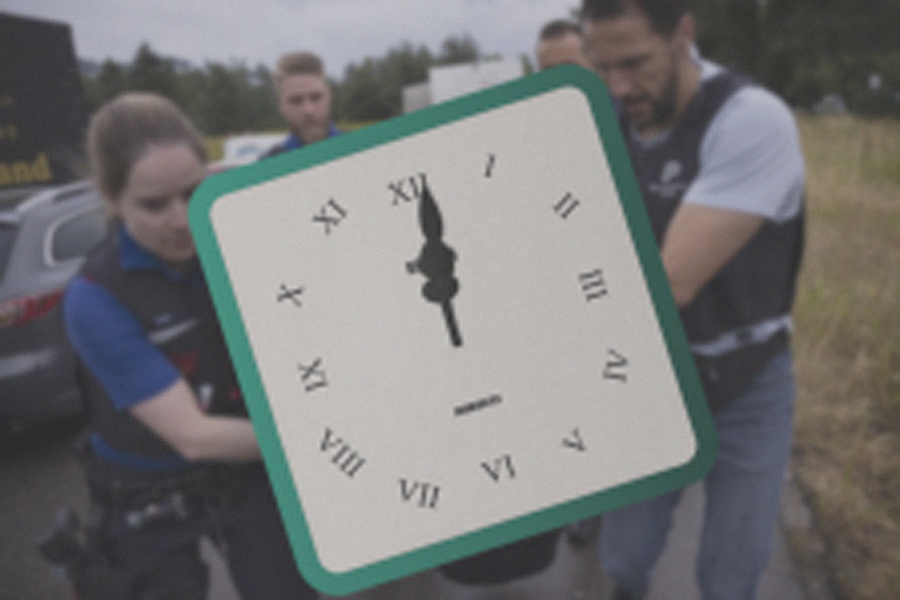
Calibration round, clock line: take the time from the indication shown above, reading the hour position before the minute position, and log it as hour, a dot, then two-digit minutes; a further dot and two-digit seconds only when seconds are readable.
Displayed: 12.01
